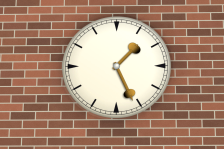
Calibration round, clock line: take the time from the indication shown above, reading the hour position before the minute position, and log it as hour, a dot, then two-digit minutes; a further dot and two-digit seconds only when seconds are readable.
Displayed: 1.26
